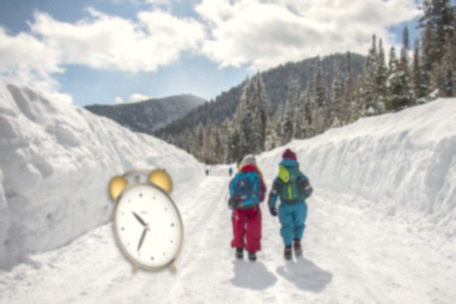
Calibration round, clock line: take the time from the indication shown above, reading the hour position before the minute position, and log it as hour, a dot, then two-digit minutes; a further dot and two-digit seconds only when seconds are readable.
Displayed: 10.36
